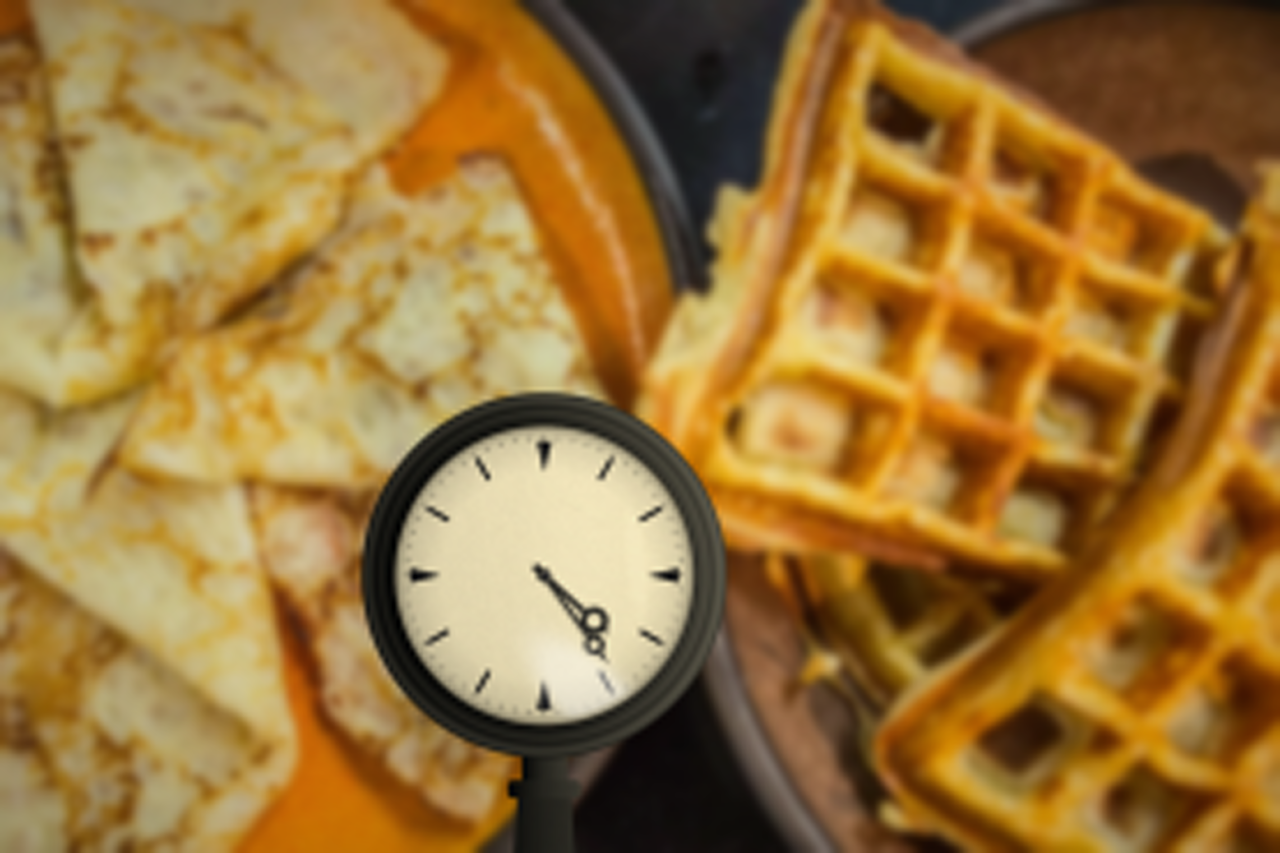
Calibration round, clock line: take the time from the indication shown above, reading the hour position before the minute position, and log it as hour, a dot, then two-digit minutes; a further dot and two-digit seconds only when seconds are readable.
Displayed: 4.24
